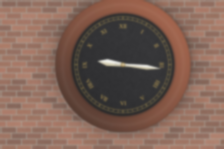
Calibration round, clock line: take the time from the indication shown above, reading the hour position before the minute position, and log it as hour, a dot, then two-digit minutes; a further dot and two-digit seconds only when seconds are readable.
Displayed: 9.16
